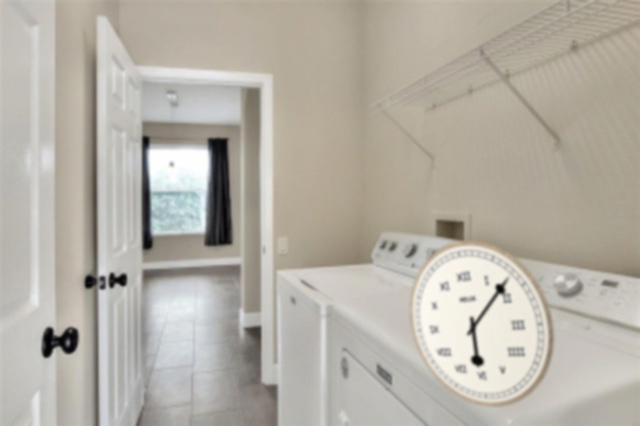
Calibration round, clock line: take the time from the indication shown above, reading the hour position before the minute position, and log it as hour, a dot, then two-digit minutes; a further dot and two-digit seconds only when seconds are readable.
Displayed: 6.08
